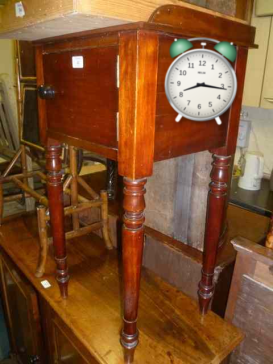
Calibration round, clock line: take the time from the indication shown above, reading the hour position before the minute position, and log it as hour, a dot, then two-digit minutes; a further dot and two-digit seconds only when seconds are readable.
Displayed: 8.16
